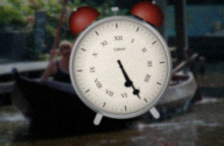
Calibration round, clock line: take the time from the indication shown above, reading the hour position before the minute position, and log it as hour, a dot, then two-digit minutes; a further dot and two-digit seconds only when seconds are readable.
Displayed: 5.26
